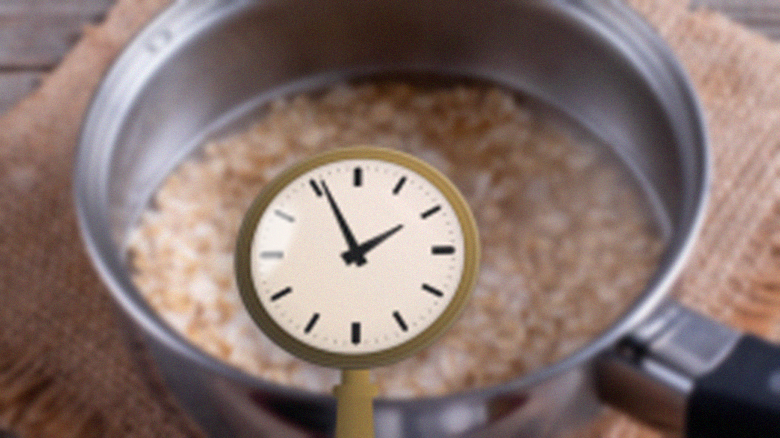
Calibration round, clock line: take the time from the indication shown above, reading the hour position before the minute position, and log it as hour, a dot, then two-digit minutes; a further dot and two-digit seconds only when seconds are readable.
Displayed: 1.56
